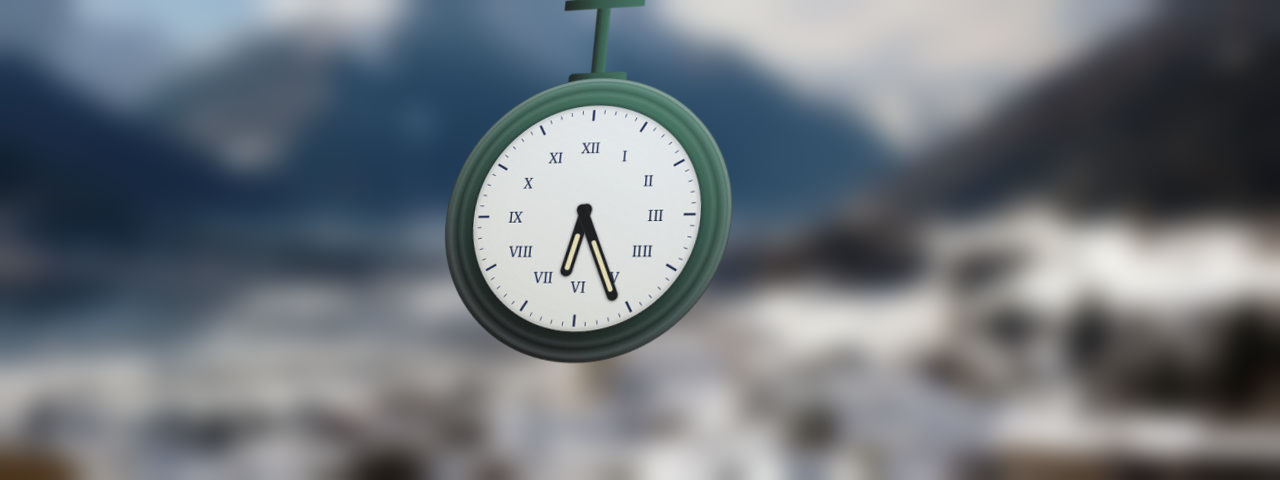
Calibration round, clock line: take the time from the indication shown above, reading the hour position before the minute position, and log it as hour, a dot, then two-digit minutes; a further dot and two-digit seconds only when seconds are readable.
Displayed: 6.26
